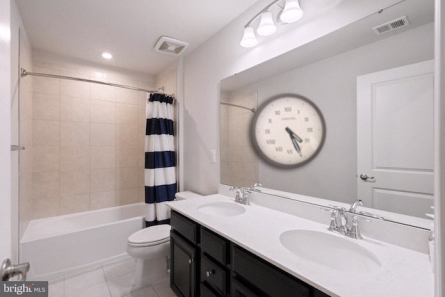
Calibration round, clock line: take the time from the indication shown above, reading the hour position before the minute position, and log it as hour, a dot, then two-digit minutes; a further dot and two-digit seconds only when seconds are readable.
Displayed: 4.26
